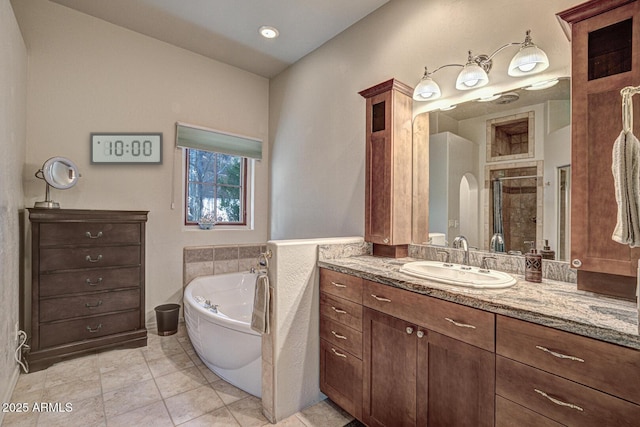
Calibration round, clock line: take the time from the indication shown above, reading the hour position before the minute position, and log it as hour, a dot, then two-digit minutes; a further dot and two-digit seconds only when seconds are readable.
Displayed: 10.00
